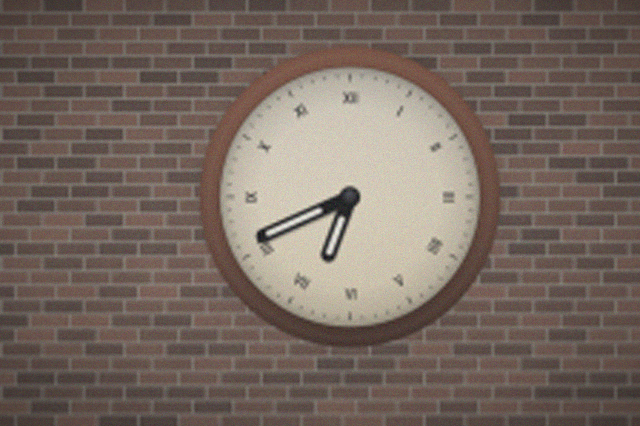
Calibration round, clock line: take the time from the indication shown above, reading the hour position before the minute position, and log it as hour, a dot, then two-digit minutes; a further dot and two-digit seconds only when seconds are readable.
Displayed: 6.41
